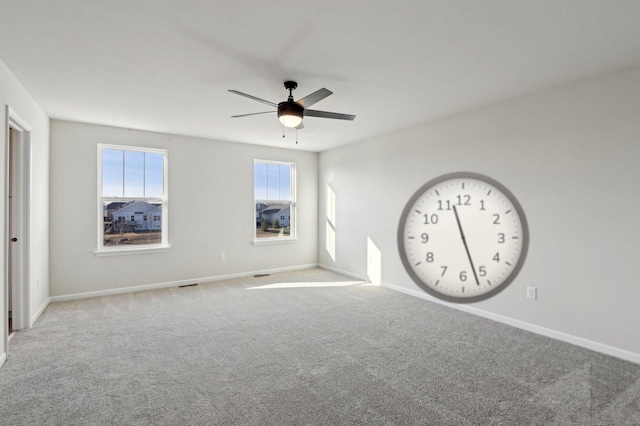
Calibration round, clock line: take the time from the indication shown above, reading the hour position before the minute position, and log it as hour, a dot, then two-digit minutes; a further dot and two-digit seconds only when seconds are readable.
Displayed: 11.27
